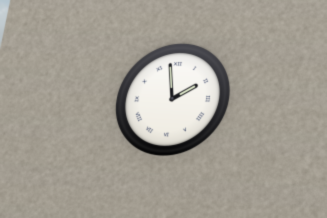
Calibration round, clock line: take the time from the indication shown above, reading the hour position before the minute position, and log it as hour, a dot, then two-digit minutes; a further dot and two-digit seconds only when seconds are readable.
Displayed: 1.58
